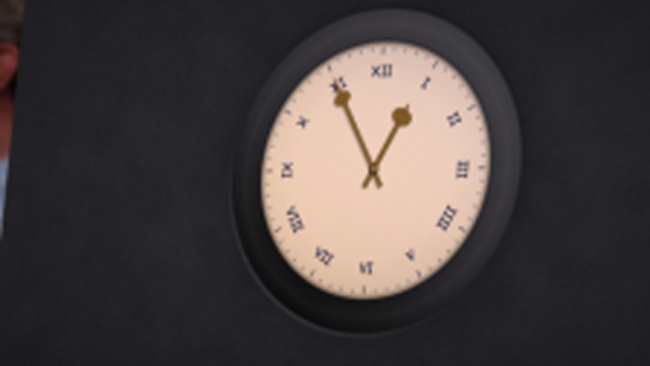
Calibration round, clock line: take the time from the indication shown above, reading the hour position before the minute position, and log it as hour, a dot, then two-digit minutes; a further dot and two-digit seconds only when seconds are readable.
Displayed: 12.55
